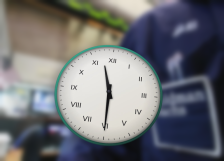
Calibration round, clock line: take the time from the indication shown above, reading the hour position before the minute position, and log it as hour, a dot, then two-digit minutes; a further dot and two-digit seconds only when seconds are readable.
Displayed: 11.30
